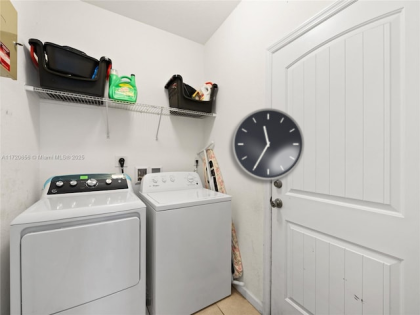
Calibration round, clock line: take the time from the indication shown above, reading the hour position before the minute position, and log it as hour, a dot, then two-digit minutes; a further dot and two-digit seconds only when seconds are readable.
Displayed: 11.35
